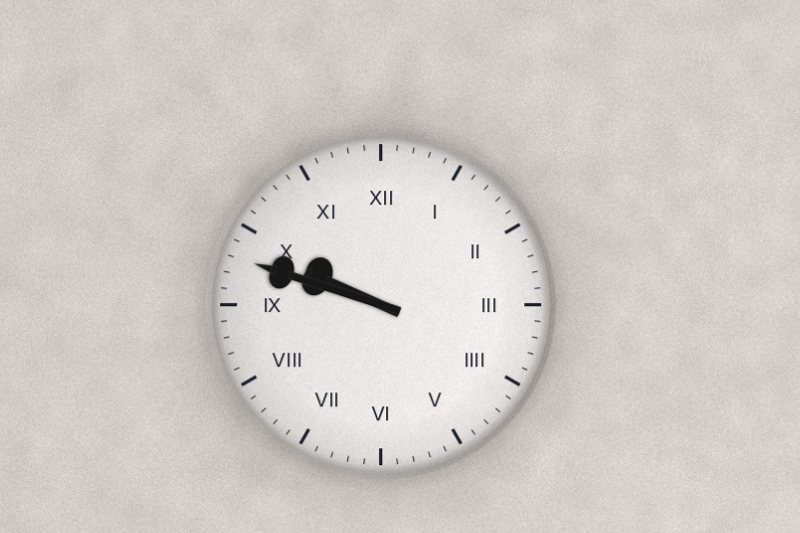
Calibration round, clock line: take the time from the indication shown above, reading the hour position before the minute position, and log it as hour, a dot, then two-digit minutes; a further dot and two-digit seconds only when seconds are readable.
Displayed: 9.48
